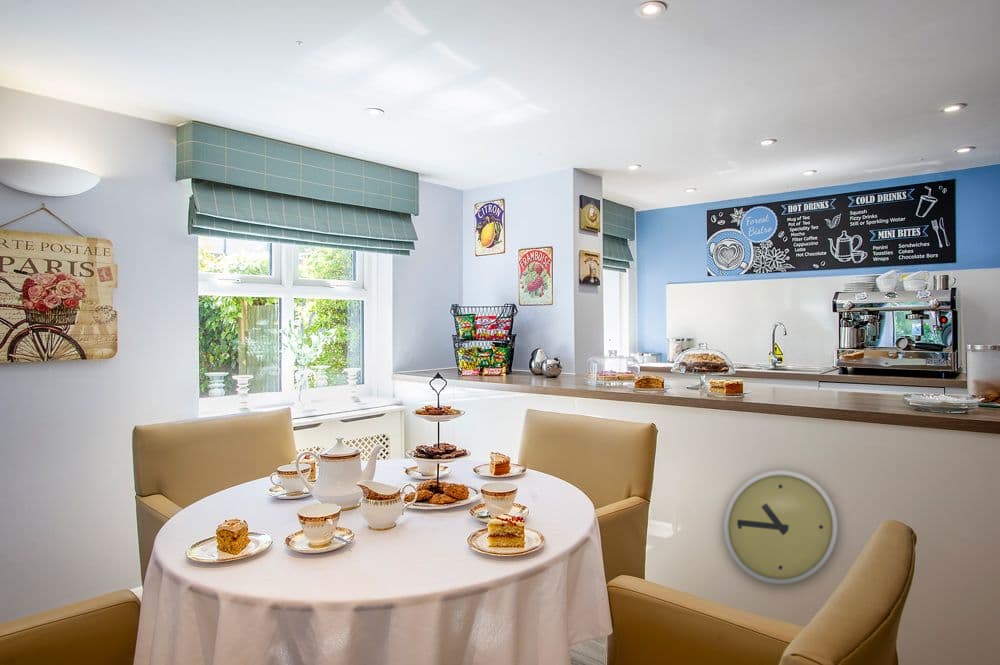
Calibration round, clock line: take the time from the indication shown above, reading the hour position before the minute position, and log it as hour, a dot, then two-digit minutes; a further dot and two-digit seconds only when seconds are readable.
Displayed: 10.46
